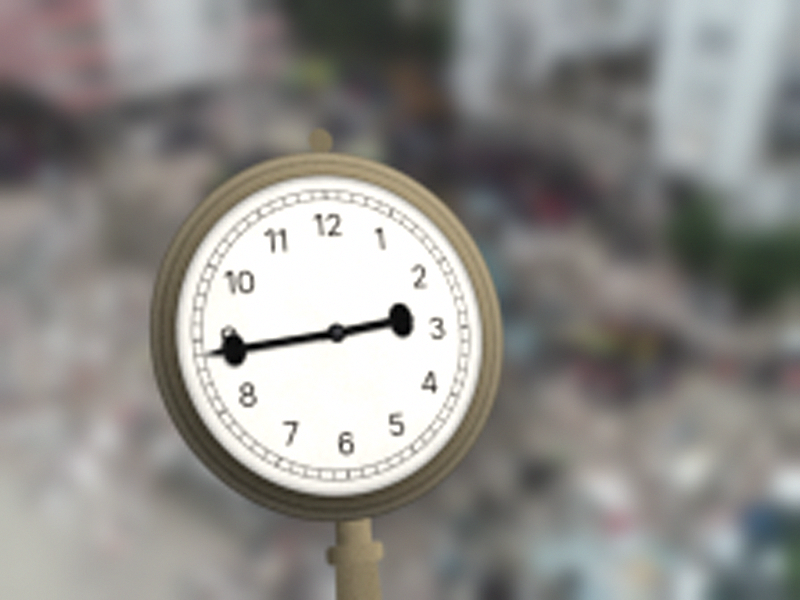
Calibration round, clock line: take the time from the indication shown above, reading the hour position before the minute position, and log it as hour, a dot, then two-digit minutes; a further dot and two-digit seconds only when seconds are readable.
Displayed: 2.44
